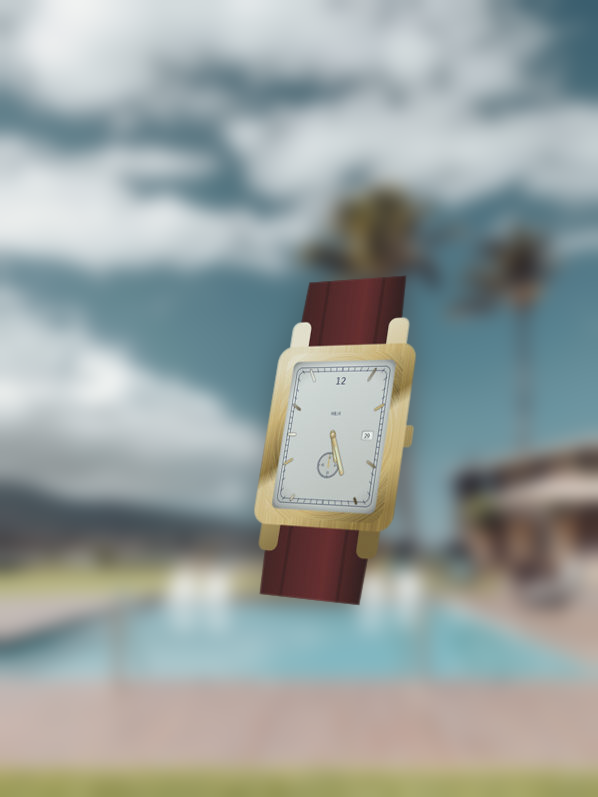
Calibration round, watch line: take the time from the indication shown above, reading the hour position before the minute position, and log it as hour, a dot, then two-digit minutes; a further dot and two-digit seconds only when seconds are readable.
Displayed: 5.26
